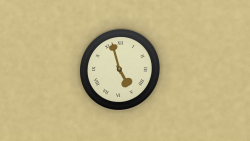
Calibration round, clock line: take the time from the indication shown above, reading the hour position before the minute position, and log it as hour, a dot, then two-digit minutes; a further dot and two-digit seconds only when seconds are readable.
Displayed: 4.57
